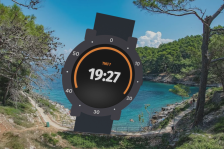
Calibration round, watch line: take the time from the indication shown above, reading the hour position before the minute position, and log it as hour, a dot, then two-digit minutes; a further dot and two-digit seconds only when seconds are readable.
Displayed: 19.27
